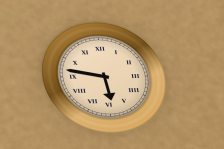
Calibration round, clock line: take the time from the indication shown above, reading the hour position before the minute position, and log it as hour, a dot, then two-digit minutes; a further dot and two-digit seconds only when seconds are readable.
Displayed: 5.47
